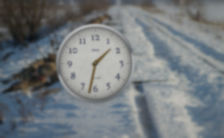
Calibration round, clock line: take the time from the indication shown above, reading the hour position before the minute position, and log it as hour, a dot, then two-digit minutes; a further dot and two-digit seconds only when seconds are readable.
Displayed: 1.32
